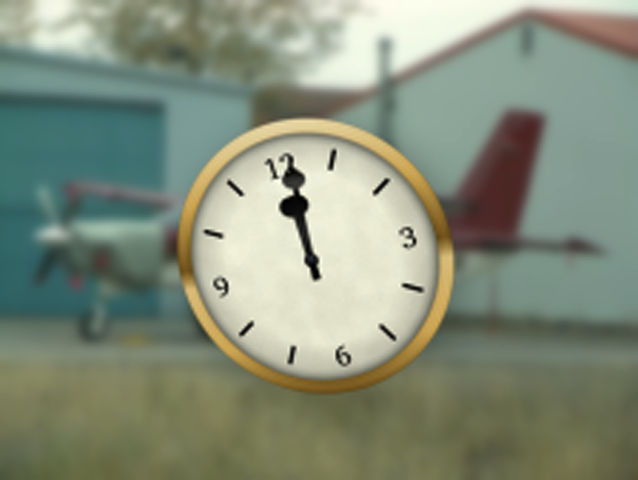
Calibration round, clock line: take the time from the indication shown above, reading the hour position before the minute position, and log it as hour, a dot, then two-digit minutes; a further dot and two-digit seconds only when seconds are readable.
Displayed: 12.01
